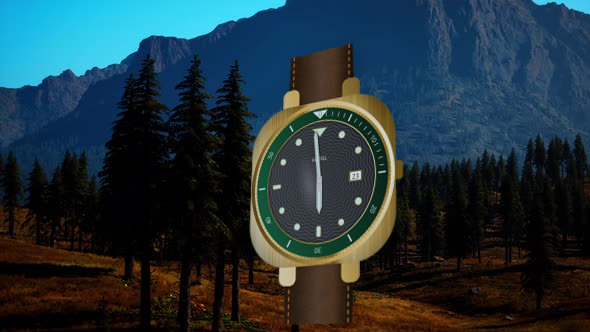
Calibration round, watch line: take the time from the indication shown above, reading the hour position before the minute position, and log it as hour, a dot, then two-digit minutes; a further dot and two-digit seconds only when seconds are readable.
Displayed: 5.59
